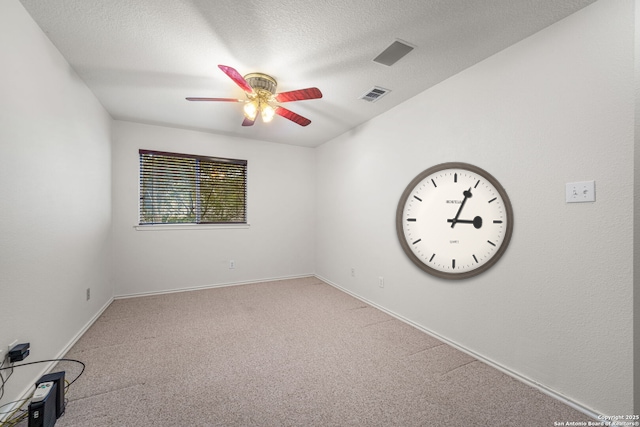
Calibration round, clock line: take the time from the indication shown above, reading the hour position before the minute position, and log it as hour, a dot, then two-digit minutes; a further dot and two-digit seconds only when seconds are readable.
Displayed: 3.04
